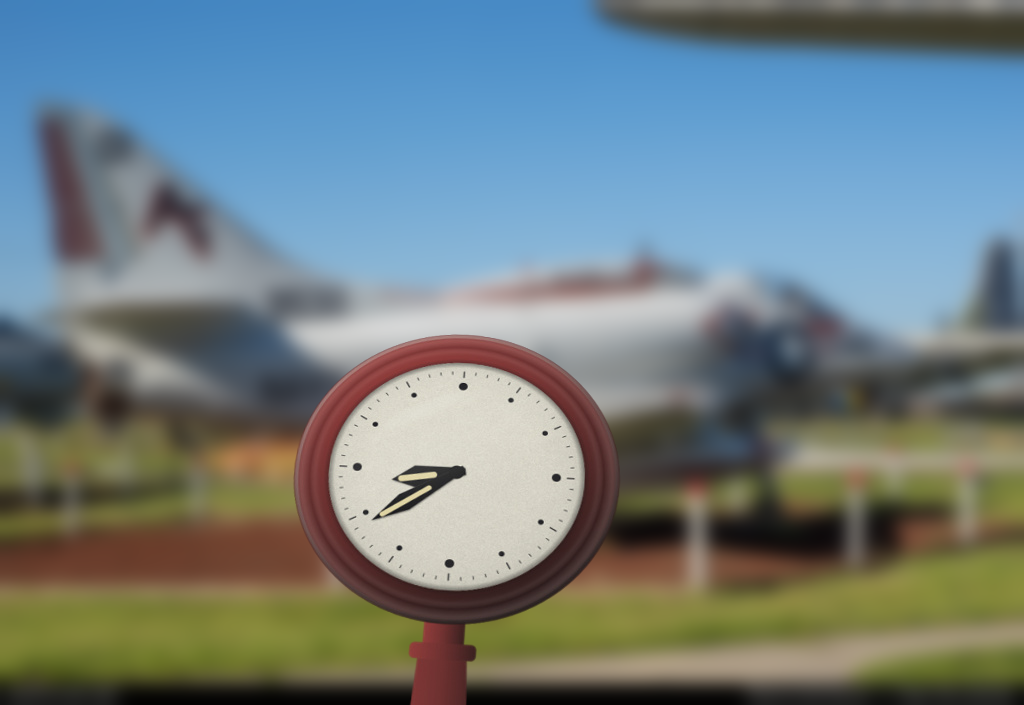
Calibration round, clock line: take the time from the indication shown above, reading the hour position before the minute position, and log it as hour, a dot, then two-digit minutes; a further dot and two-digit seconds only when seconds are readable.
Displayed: 8.39
